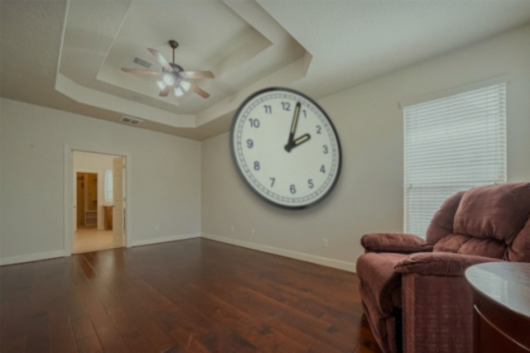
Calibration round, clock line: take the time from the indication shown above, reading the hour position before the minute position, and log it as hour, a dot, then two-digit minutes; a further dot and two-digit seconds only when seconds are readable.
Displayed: 2.03
